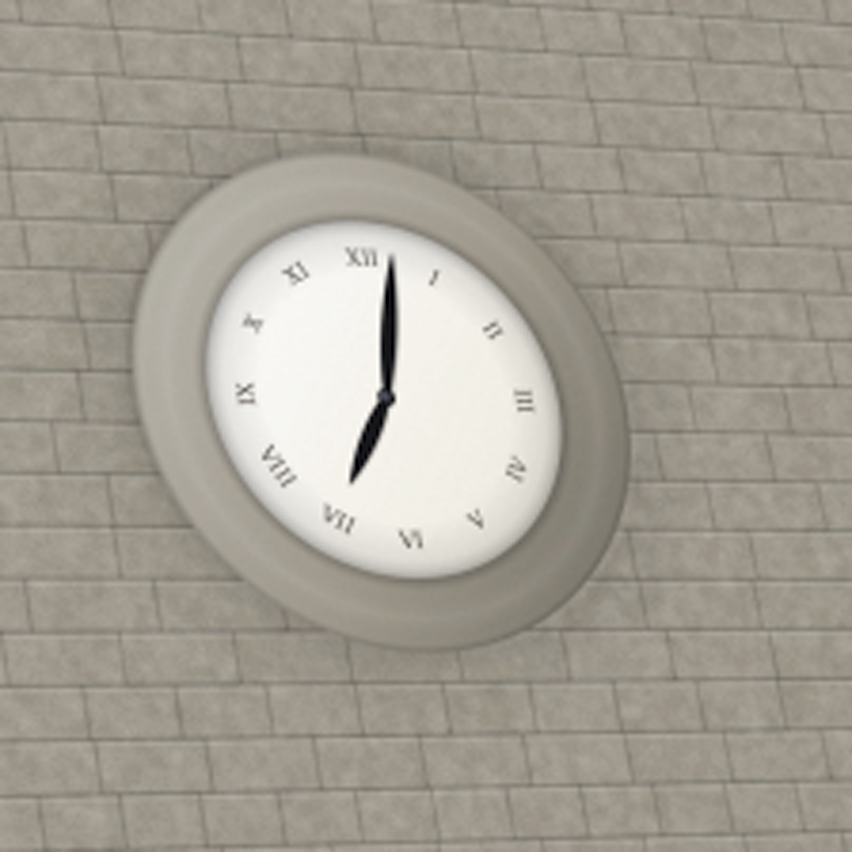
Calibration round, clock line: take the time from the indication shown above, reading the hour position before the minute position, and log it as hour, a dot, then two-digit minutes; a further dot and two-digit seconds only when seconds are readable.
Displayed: 7.02
